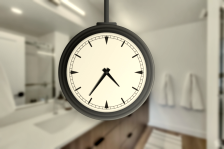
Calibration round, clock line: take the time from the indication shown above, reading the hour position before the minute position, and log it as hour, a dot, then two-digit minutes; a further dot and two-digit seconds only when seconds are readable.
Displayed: 4.36
